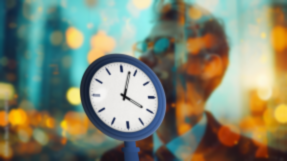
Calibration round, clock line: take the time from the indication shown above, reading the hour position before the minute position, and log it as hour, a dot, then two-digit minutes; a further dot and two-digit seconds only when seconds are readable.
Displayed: 4.03
